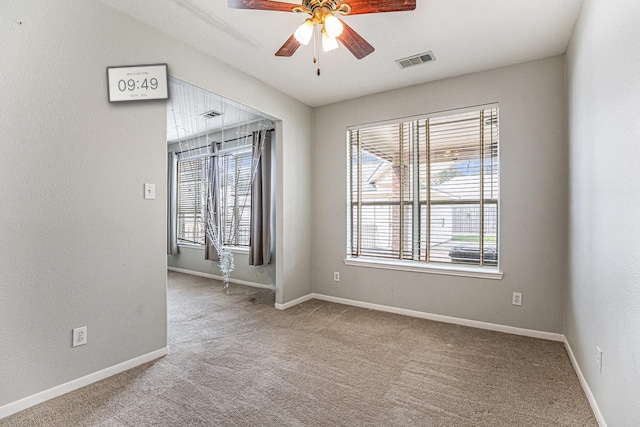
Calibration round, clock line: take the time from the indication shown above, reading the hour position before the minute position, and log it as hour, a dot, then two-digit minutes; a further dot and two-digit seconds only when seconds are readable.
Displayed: 9.49
